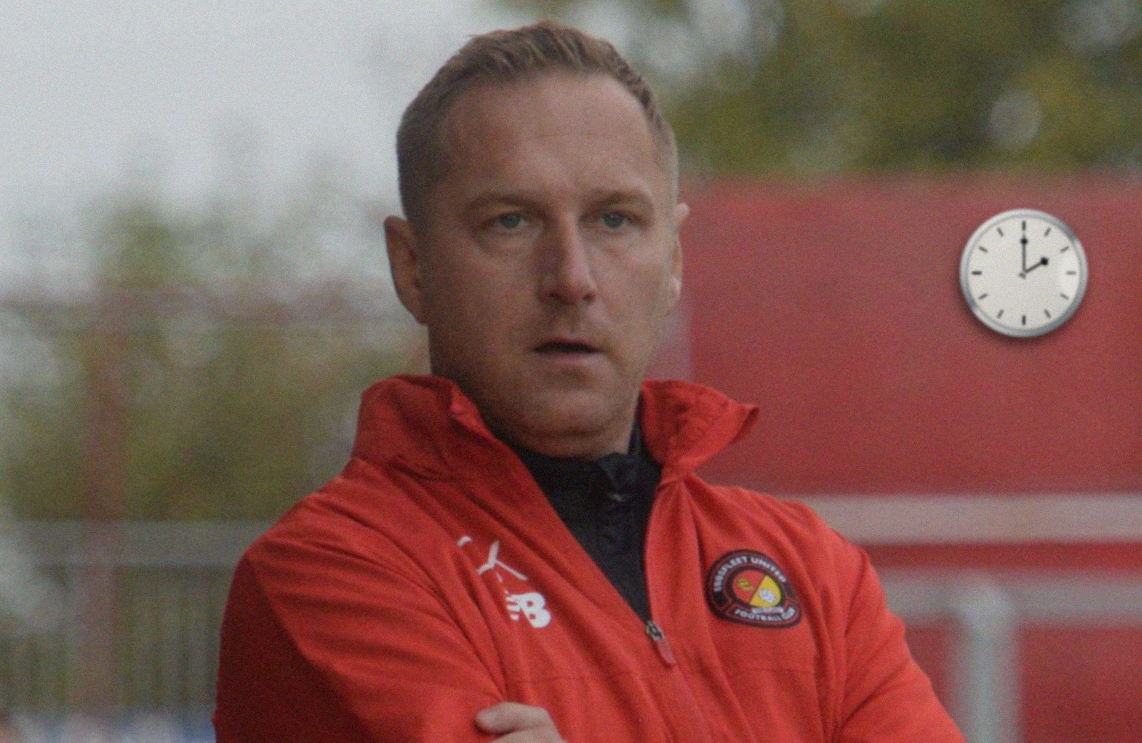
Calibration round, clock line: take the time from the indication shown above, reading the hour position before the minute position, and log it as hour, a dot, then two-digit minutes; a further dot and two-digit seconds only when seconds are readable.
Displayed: 2.00
